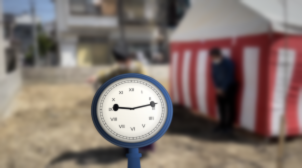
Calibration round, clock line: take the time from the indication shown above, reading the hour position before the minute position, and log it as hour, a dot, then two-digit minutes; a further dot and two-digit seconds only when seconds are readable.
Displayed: 9.13
